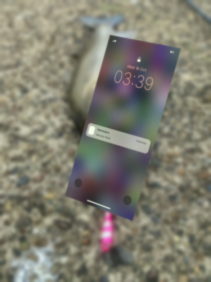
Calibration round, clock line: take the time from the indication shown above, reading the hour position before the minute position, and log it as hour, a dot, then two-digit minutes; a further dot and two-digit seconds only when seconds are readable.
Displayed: 3.39
